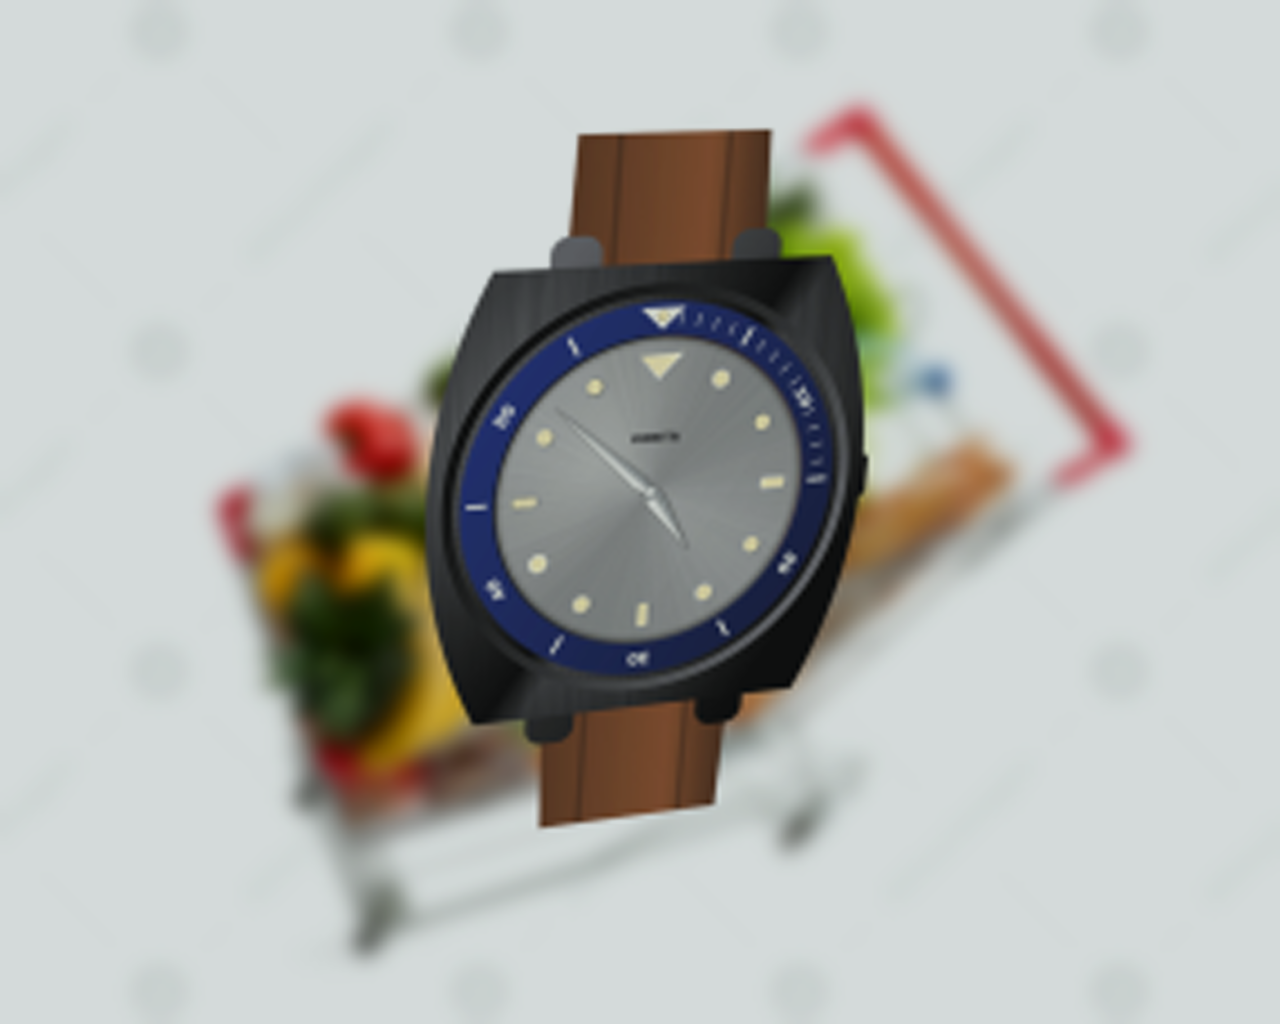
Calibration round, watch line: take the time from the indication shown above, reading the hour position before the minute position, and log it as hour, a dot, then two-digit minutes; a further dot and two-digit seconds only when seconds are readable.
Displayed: 4.52
